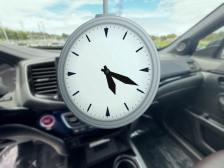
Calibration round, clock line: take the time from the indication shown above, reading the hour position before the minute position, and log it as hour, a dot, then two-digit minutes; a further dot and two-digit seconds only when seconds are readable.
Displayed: 5.19
